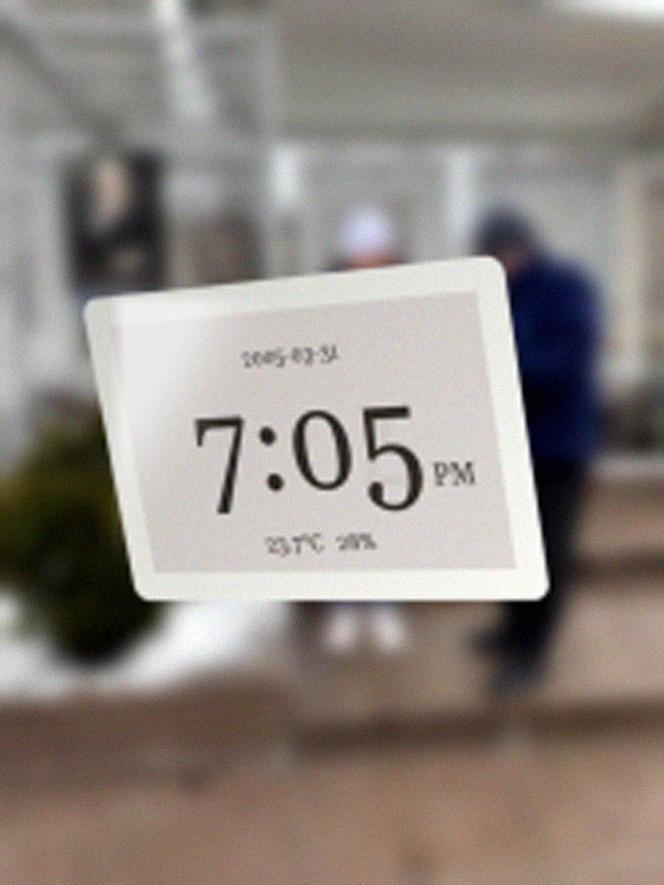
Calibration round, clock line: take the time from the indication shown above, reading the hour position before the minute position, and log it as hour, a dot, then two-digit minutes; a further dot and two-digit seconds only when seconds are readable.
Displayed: 7.05
